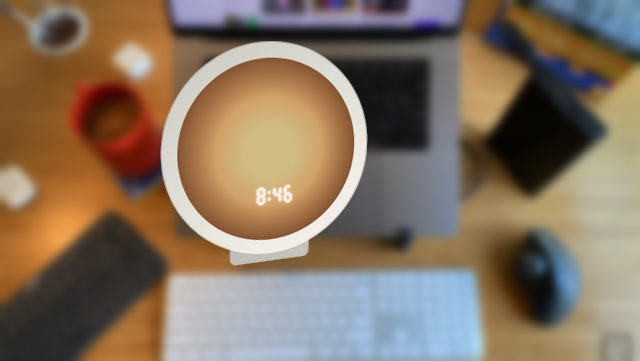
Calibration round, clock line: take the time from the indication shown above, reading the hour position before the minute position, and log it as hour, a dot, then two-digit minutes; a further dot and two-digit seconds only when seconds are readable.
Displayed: 8.46
